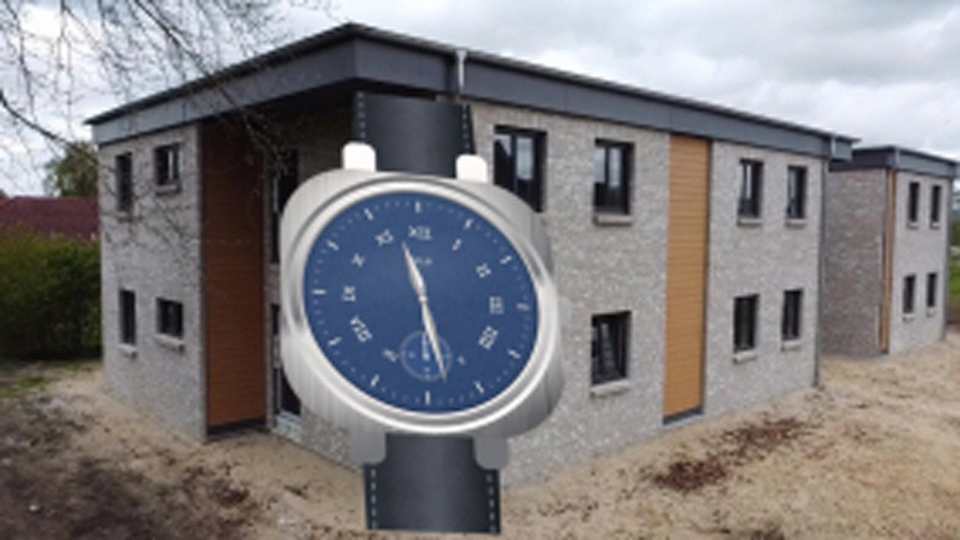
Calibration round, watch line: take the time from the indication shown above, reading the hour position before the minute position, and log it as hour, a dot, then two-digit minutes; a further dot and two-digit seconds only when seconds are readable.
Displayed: 11.28
